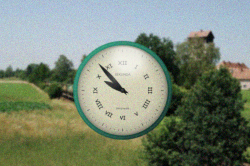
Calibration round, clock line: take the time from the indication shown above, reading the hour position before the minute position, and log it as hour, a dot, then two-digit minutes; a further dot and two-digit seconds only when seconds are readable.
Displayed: 9.53
